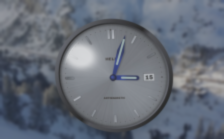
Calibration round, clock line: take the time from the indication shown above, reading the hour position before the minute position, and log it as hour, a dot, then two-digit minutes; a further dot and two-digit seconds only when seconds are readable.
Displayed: 3.03
